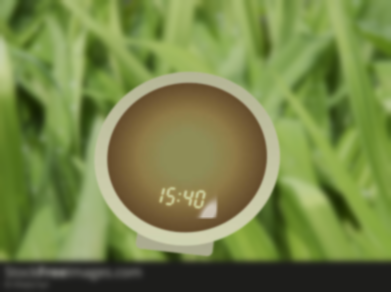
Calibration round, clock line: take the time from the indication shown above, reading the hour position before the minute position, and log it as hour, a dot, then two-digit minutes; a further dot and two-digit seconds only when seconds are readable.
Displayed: 15.40
